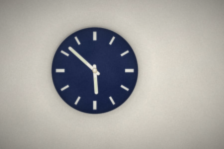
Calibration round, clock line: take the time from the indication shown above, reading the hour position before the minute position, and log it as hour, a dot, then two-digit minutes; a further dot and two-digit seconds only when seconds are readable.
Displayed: 5.52
